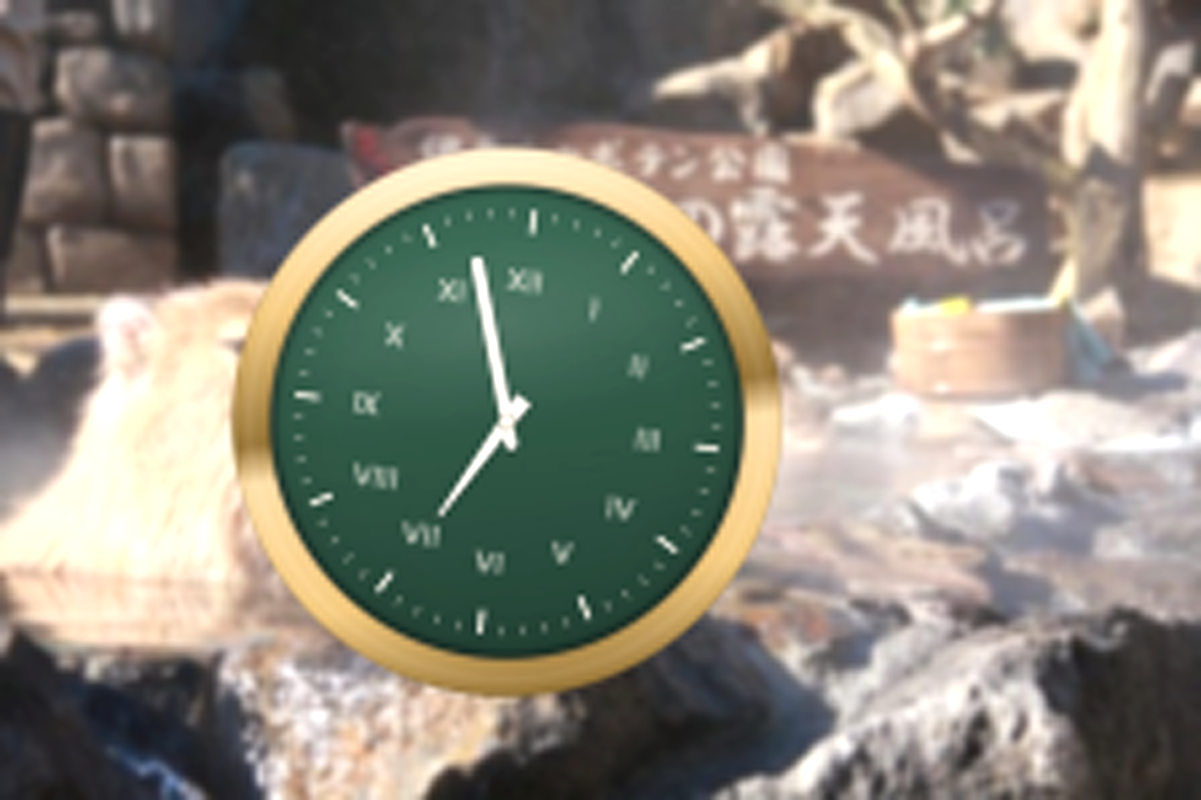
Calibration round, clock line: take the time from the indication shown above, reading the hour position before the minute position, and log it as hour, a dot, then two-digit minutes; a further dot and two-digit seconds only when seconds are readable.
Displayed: 6.57
